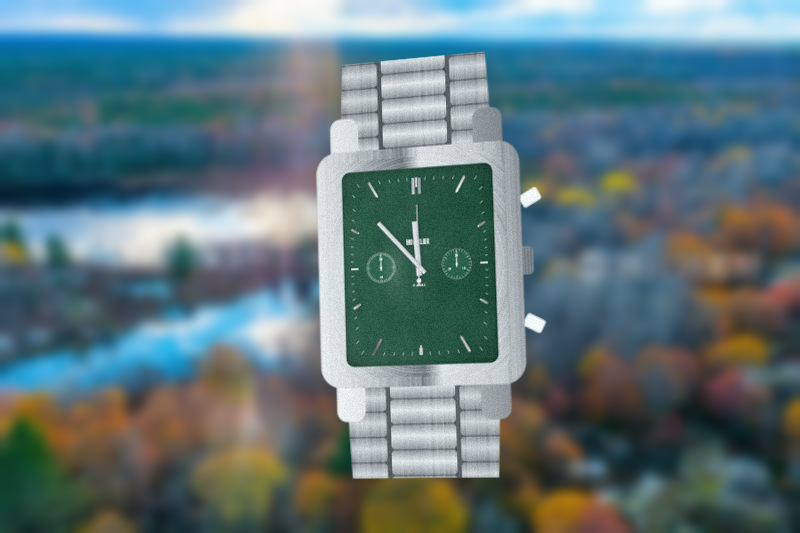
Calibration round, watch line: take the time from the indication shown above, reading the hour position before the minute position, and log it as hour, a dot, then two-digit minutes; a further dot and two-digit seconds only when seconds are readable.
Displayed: 11.53
